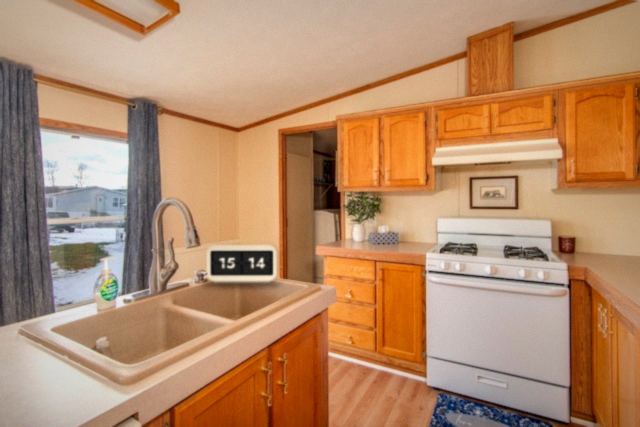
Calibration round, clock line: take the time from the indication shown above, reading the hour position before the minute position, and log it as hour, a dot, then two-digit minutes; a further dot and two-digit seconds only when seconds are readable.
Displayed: 15.14
